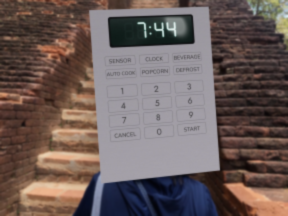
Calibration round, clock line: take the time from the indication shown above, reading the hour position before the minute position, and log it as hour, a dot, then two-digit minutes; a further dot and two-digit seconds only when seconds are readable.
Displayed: 7.44
